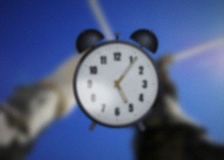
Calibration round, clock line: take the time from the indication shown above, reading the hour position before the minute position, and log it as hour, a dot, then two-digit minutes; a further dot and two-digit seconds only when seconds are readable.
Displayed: 5.06
